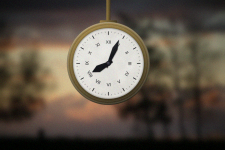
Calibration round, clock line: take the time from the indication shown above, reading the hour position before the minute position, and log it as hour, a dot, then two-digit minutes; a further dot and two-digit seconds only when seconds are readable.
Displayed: 8.04
